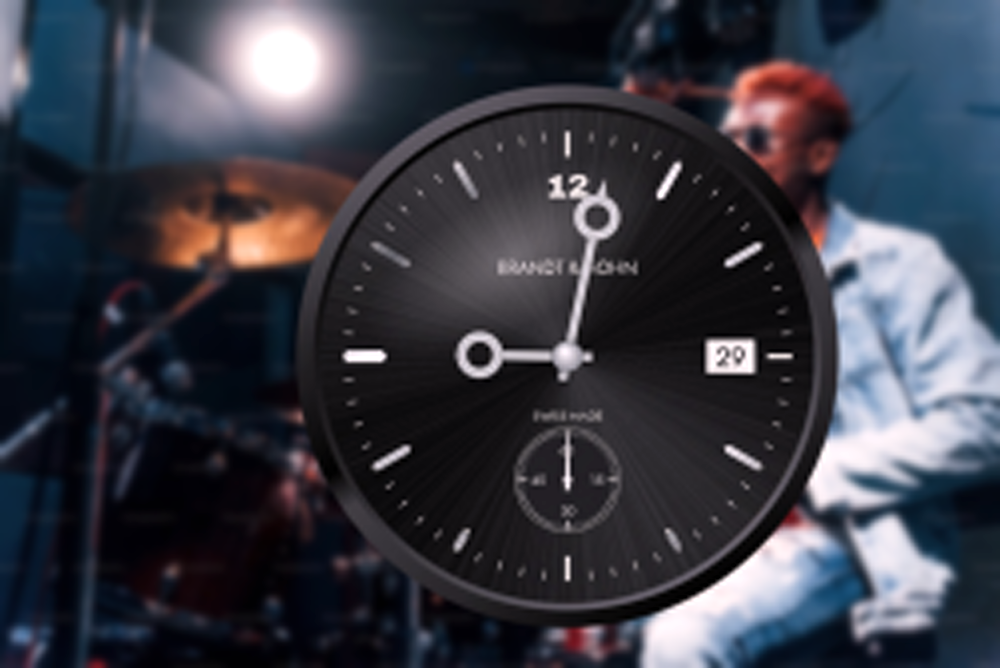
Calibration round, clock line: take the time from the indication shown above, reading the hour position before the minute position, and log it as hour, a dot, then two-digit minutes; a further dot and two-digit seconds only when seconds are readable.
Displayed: 9.02
